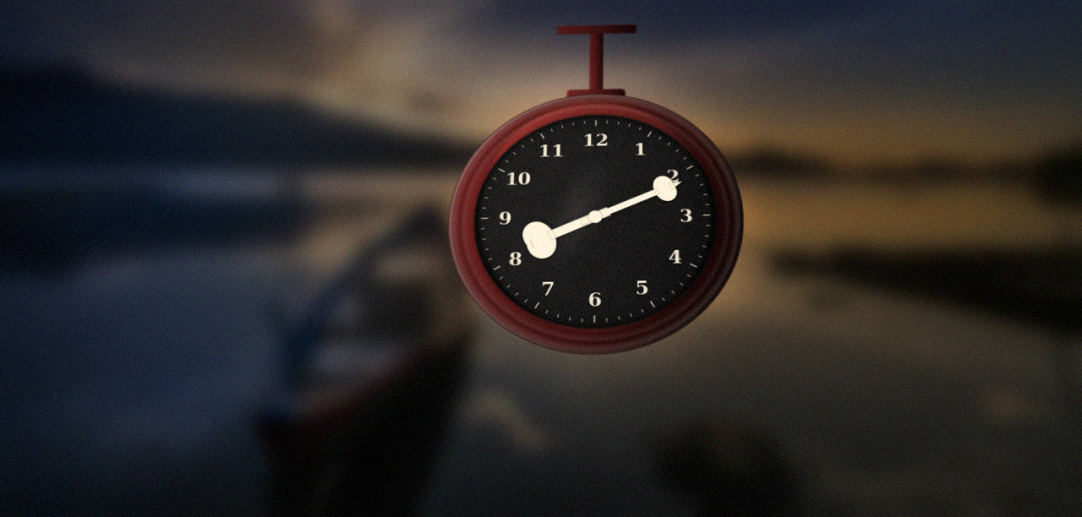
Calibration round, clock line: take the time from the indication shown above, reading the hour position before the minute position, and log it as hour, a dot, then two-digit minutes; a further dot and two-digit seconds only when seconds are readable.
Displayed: 8.11
